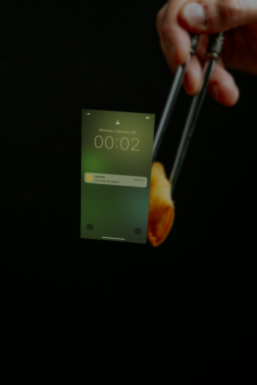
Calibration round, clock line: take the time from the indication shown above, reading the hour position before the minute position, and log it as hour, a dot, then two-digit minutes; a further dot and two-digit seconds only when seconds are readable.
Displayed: 0.02
